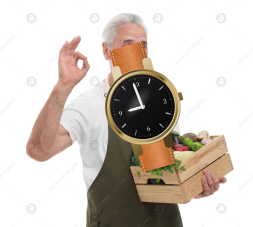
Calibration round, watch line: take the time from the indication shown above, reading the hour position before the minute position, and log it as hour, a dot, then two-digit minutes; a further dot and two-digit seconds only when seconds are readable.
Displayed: 8.59
